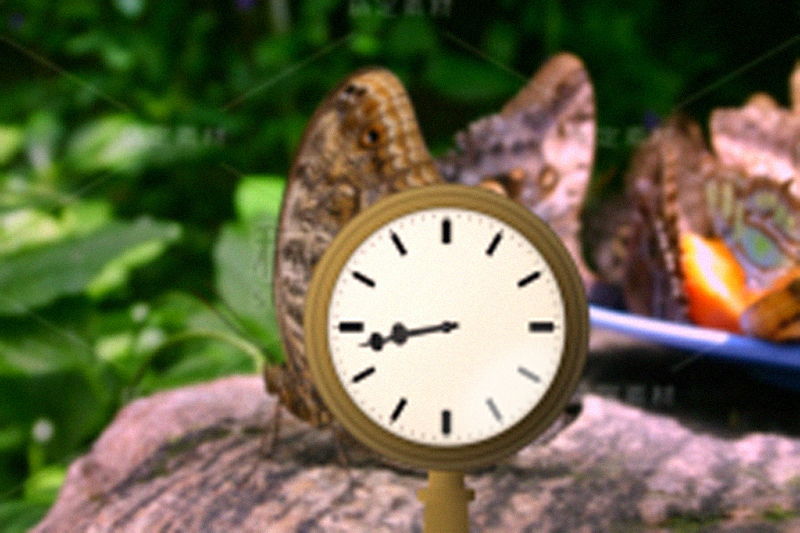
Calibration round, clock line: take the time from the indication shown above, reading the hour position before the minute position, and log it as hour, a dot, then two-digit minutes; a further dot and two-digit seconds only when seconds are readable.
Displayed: 8.43
